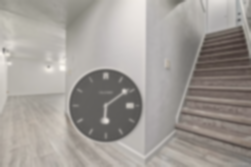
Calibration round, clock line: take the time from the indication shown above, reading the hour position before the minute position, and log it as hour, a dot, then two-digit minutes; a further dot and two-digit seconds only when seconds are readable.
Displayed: 6.09
